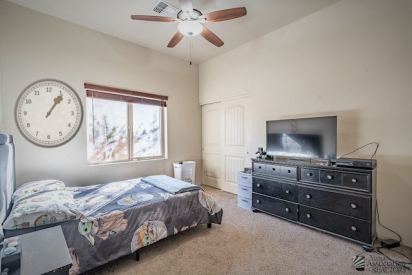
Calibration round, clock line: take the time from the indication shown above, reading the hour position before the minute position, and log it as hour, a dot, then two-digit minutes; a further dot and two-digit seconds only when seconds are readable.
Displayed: 1.06
